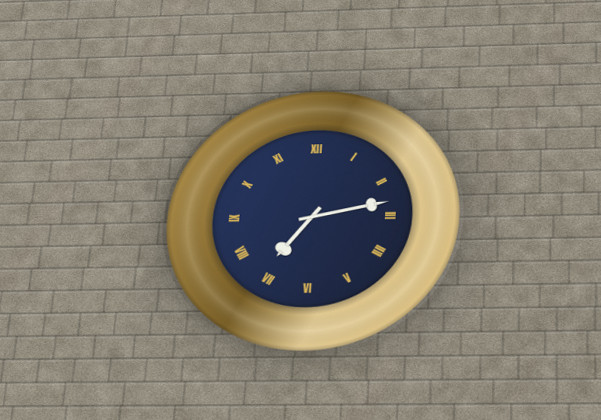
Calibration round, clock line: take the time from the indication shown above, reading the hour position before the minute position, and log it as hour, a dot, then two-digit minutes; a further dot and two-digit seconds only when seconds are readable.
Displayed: 7.13
